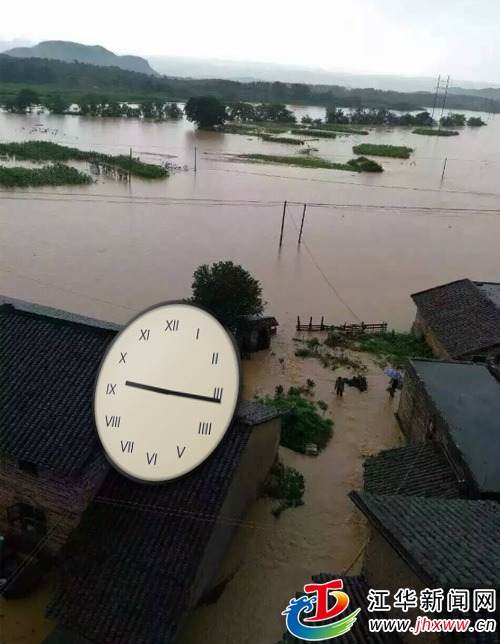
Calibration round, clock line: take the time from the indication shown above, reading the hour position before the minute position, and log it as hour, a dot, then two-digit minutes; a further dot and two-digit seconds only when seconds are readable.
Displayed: 9.16
